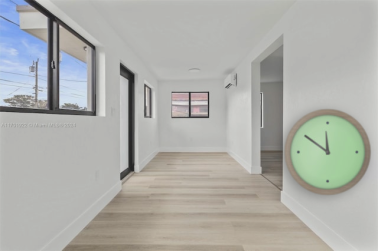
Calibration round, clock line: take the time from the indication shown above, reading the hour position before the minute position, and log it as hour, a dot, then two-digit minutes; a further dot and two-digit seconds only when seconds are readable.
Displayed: 11.51
